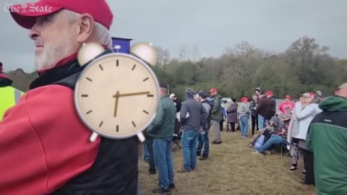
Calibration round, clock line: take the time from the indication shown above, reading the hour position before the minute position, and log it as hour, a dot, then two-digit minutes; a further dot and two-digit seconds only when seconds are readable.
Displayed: 6.14
